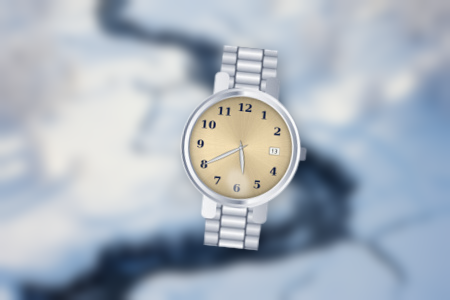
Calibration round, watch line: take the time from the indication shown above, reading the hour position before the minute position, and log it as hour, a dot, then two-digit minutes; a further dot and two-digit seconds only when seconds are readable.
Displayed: 5.40
